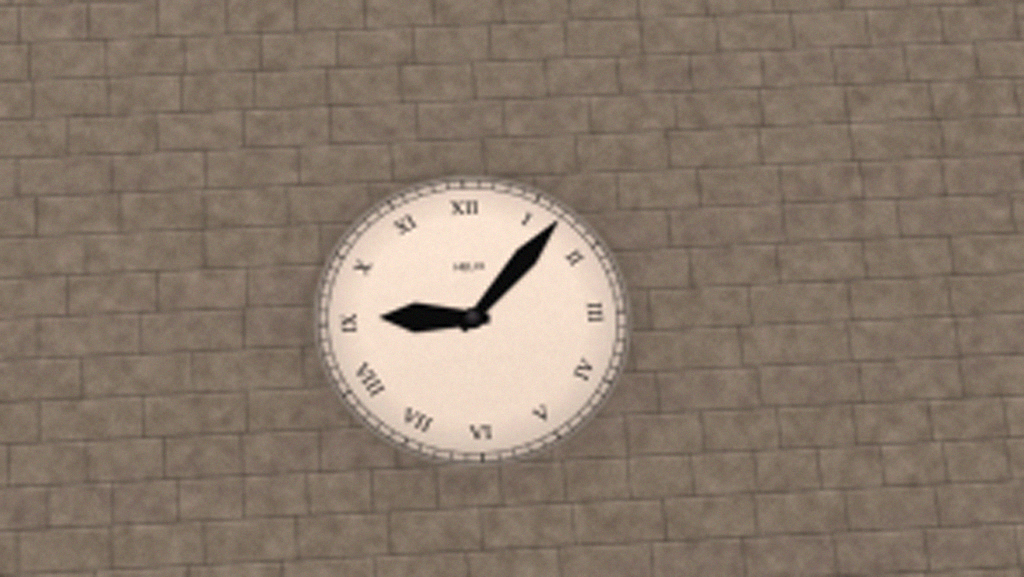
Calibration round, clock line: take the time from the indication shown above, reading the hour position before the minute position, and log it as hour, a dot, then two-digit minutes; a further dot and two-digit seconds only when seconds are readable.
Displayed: 9.07
